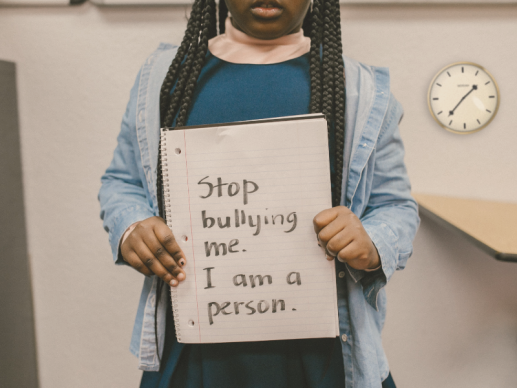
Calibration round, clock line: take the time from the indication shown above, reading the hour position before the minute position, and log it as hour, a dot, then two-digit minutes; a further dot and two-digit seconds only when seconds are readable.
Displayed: 1.37
